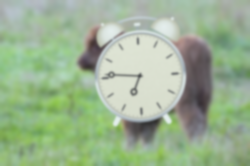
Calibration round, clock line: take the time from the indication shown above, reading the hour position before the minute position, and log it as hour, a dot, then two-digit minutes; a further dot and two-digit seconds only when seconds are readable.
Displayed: 6.46
